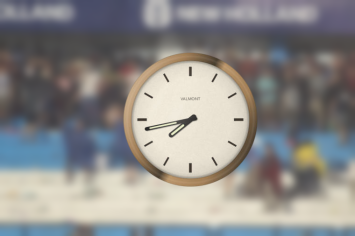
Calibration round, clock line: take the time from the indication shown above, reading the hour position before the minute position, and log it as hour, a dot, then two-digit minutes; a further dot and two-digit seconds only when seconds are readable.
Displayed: 7.43
